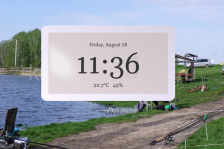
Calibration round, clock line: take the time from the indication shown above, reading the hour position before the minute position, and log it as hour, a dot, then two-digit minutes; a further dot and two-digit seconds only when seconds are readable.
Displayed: 11.36
